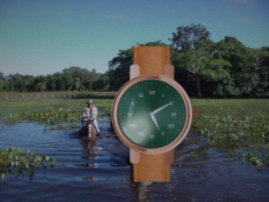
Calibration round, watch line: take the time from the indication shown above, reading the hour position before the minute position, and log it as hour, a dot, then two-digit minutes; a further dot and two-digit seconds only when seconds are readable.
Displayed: 5.10
